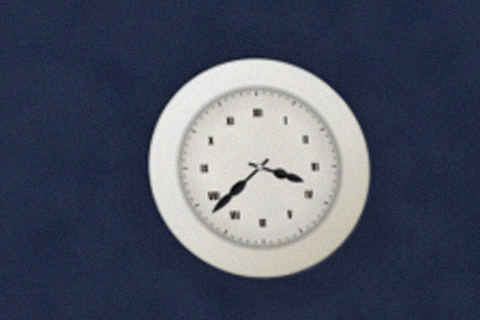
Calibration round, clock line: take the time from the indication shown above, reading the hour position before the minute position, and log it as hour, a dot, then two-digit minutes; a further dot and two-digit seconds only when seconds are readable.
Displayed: 3.38
